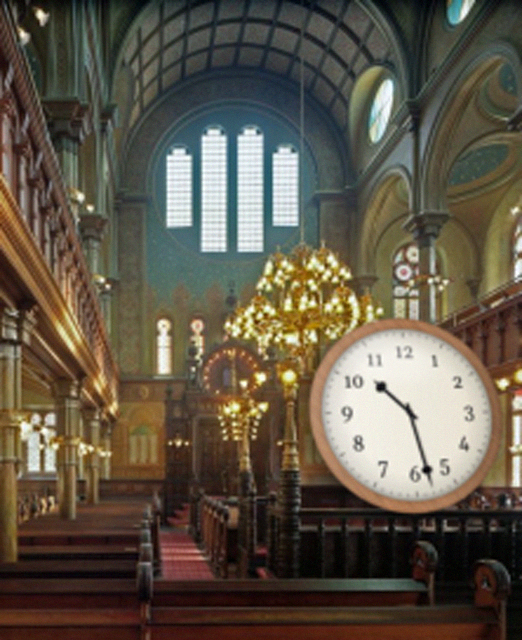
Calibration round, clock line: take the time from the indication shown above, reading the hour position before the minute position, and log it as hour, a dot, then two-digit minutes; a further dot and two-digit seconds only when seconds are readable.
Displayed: 10.28
